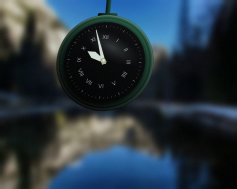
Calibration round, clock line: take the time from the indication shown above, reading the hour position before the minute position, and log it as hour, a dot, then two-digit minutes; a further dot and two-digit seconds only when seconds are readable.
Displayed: 9.57
